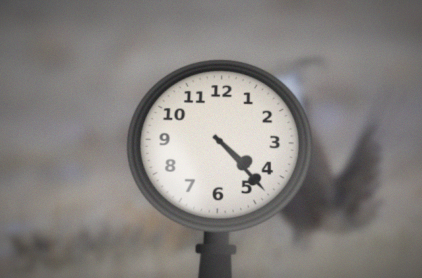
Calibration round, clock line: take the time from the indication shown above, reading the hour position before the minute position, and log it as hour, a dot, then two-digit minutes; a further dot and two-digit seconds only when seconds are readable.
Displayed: 4.23
